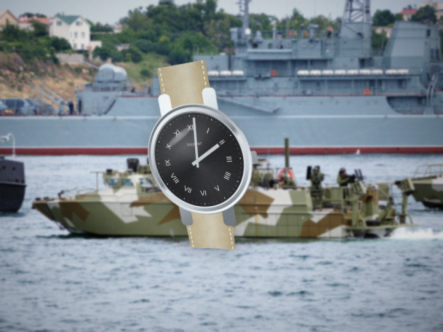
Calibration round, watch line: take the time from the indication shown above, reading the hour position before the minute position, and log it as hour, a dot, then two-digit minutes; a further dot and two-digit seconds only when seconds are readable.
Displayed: 2.01
